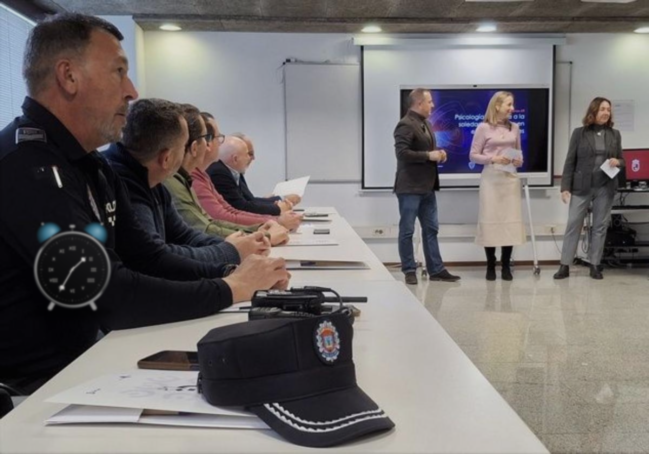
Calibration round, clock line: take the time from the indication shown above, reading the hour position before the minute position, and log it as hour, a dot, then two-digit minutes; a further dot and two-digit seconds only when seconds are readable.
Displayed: 1.35
